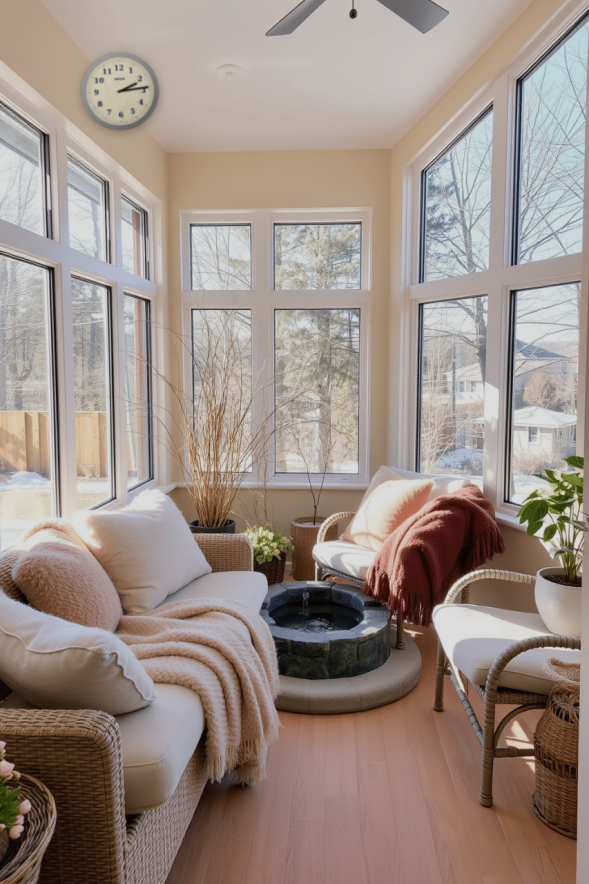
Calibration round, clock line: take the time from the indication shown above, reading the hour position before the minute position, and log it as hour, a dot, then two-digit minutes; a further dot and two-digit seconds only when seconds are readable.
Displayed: 2.14
